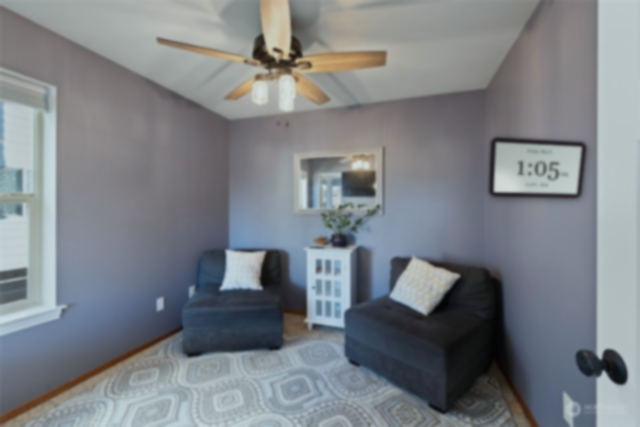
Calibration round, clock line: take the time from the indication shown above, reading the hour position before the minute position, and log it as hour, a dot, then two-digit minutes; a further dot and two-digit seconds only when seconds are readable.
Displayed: 1.05
